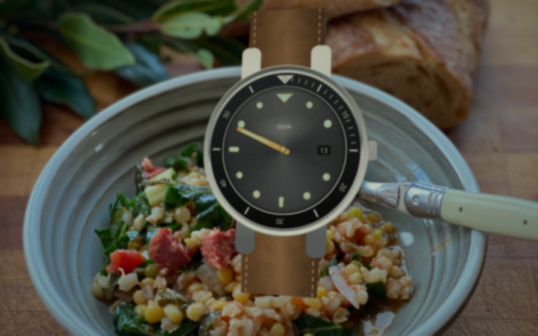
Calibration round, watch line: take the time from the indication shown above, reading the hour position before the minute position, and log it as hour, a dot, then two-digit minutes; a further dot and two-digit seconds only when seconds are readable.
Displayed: 9.49
